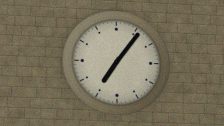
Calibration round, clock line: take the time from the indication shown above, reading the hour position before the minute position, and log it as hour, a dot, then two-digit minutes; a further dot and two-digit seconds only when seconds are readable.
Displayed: 7.06
